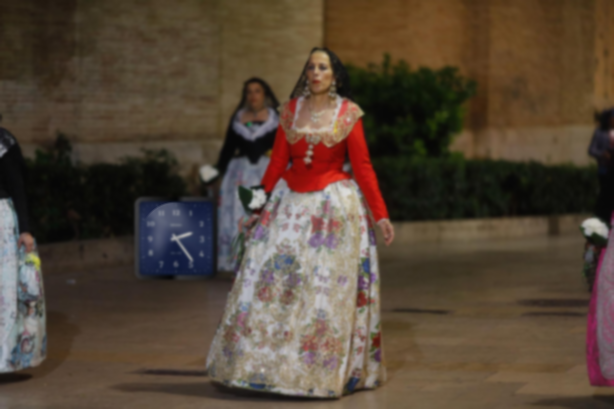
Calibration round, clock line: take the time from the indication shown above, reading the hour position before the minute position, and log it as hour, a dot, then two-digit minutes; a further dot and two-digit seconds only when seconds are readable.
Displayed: 2.24
